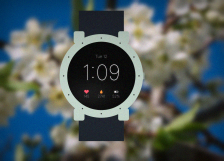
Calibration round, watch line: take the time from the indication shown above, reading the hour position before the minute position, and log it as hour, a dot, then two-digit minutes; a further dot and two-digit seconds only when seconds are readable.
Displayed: 1.09
